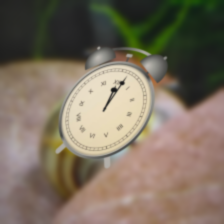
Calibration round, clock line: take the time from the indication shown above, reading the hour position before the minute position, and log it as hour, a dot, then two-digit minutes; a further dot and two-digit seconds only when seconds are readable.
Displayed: 12.02
